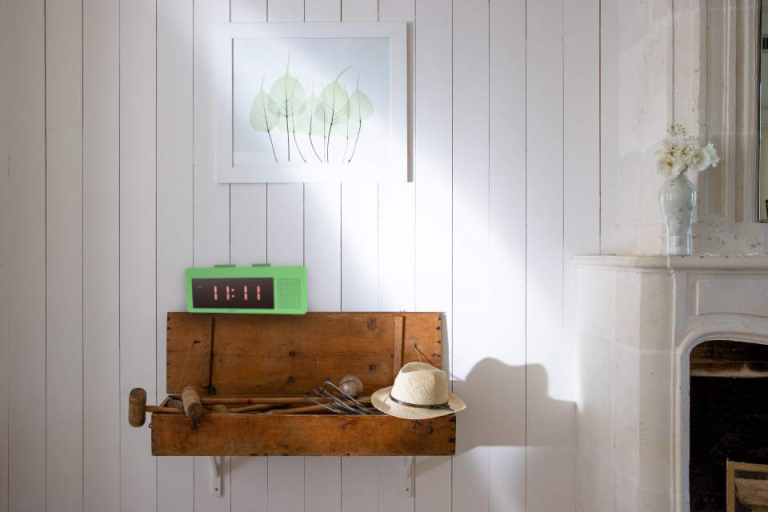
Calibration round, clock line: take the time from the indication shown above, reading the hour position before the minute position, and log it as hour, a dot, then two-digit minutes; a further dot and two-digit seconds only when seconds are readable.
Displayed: 11.11
